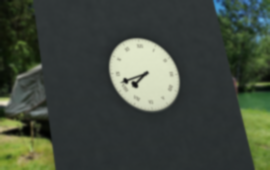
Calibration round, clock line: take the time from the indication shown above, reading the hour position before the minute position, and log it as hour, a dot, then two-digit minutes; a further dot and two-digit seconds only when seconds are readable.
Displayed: 7.42
